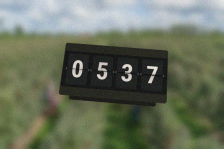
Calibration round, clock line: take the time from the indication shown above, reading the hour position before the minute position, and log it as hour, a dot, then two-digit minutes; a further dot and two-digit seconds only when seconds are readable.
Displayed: 5.37
